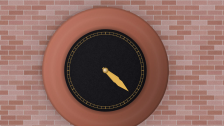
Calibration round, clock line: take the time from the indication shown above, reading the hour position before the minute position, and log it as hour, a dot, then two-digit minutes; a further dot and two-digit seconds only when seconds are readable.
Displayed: 4.22
